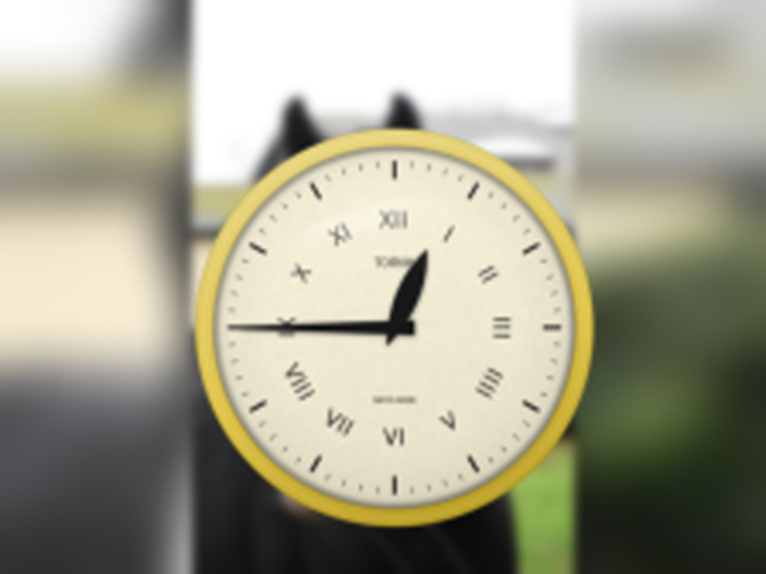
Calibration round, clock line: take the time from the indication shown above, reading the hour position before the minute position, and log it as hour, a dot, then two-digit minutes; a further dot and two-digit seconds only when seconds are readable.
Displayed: 12.45
